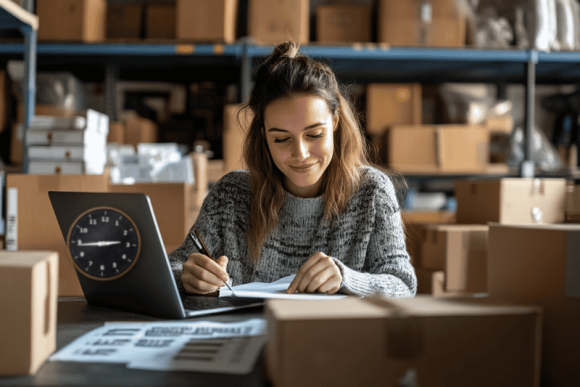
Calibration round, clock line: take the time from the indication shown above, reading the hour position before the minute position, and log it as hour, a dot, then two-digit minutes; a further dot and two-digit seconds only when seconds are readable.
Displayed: 2.44
